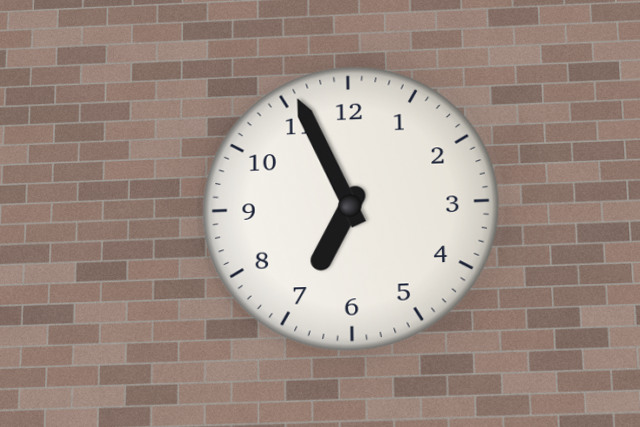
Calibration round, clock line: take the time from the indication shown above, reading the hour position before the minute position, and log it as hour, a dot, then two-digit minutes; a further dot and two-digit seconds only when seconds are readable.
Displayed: 6.56
